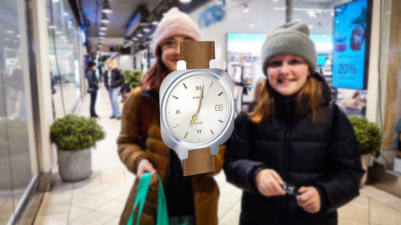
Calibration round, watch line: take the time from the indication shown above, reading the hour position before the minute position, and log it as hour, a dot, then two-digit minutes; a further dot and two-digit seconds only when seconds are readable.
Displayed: 7.02
